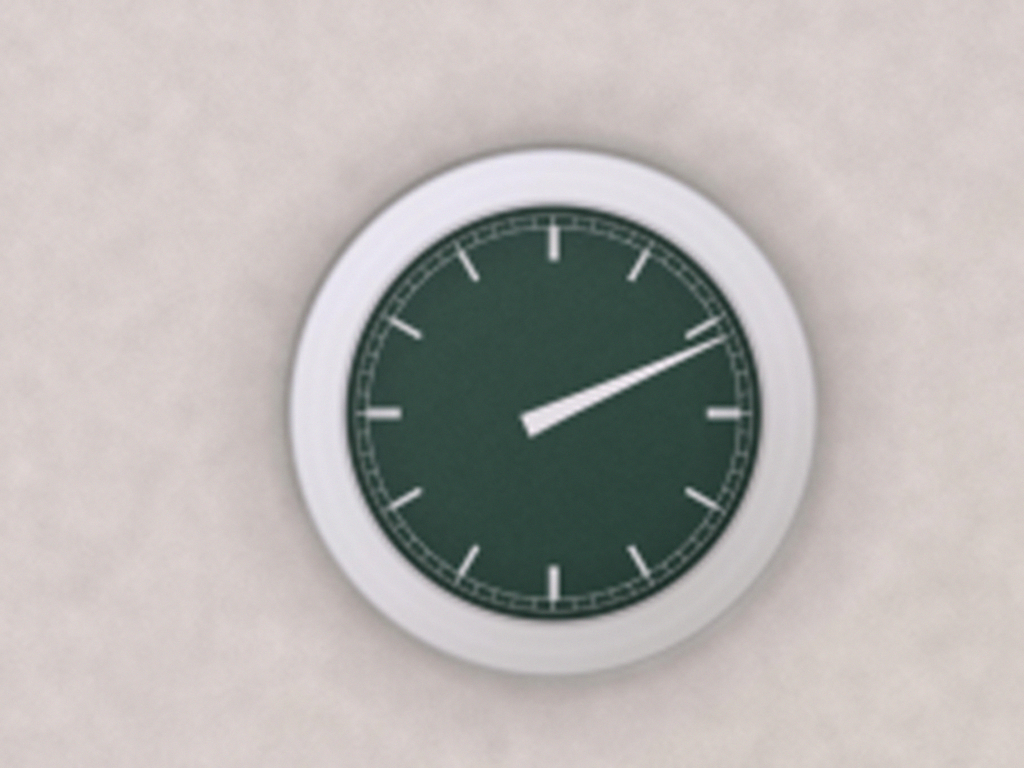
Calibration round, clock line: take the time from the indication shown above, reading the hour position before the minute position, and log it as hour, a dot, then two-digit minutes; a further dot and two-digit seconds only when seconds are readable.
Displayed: 2.11
